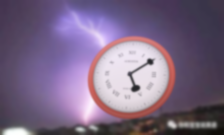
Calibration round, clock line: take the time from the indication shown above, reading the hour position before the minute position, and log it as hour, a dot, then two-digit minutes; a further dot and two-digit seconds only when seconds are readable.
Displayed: 5.09
